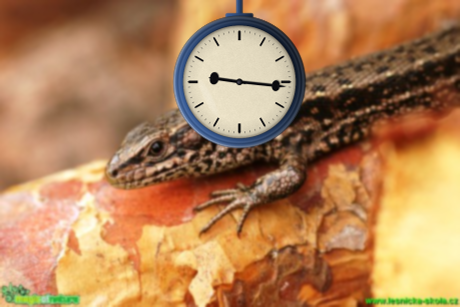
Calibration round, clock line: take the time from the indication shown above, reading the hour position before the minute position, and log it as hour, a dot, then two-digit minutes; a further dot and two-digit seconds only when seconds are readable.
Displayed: 9.16
